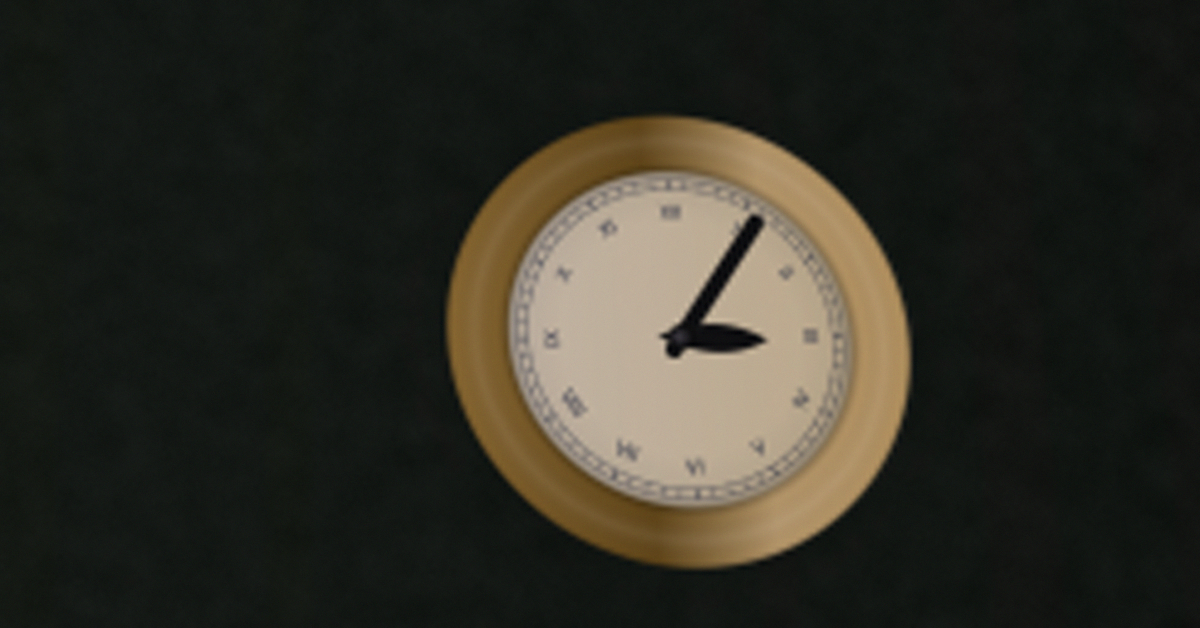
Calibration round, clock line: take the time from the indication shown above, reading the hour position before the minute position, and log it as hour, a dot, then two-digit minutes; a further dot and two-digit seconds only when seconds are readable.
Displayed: 3.06
